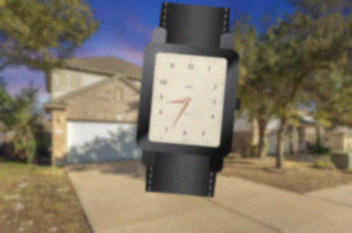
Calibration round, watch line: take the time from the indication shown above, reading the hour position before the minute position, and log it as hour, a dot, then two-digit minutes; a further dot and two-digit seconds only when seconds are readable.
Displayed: 8.34
